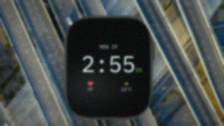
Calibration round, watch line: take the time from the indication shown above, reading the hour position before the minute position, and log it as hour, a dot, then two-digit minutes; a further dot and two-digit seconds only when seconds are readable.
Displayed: 2.55
